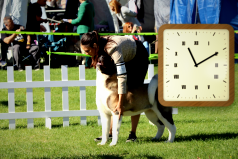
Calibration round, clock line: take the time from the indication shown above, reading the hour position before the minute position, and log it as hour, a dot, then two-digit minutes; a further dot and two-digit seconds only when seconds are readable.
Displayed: 11.10
